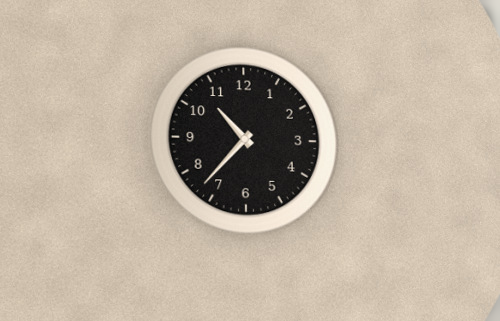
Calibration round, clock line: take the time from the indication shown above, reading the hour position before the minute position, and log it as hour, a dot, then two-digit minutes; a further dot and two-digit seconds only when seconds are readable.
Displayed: 10.37
